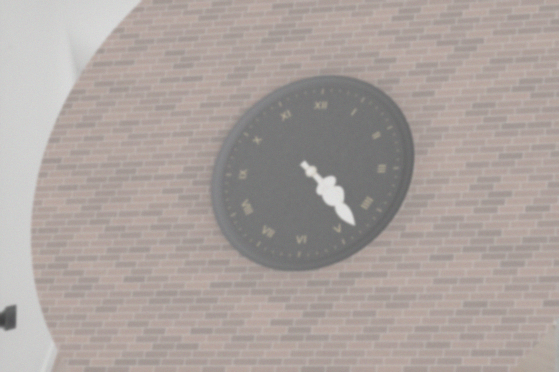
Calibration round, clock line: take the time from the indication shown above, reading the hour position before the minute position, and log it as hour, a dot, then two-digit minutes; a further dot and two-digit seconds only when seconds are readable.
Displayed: 4.23
